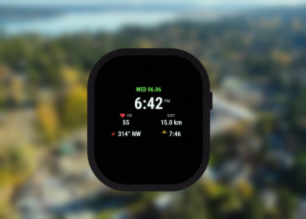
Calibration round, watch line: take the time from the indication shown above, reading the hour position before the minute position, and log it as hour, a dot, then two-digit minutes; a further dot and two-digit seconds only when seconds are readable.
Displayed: 6.42
